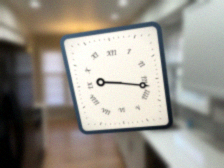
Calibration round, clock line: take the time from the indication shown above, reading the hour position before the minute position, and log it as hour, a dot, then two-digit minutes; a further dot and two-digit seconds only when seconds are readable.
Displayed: 9.17
